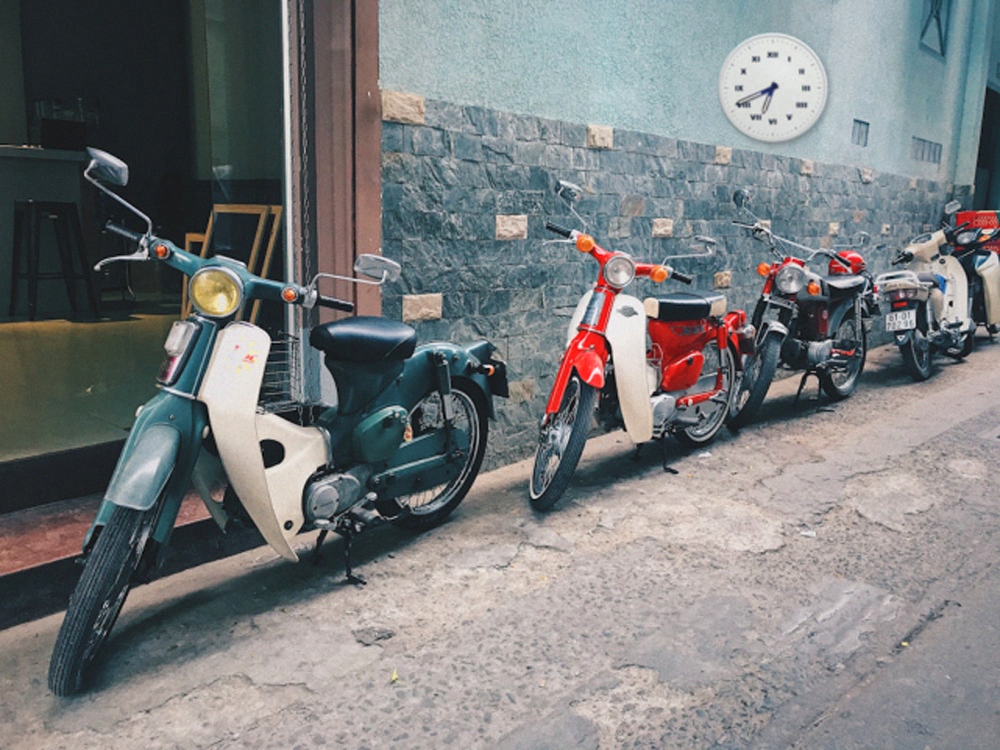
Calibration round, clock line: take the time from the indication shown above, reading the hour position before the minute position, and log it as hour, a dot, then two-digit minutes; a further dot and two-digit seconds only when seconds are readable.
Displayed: 6.41
